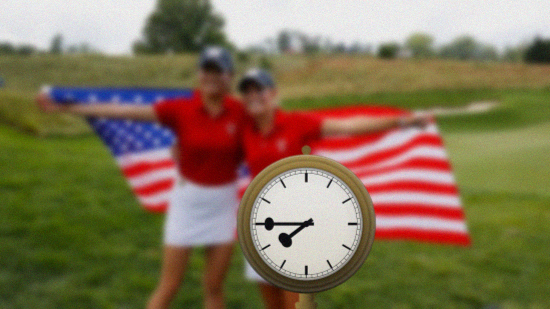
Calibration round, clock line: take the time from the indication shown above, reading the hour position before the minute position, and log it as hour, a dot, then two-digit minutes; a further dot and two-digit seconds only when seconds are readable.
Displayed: 7.45
